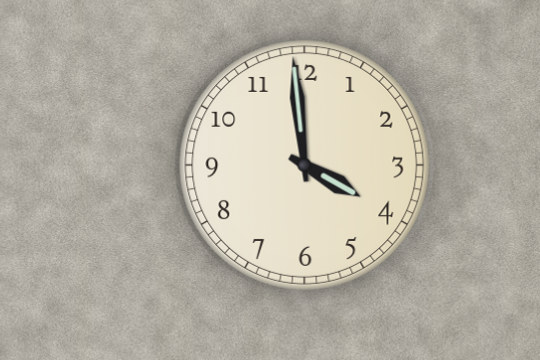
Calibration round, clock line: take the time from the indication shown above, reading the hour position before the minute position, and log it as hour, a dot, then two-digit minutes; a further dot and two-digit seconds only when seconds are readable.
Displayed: 3.59
